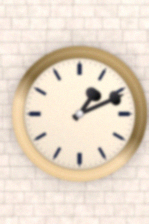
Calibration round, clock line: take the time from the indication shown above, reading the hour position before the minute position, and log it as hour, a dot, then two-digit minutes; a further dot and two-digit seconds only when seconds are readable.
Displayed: 1.11
